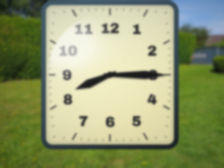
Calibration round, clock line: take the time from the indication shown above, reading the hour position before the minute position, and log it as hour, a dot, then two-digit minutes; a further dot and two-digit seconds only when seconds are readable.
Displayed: 8.15
